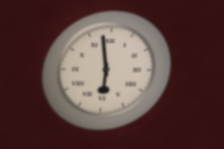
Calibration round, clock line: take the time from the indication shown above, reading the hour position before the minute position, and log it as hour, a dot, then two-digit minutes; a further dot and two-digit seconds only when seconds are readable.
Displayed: 5.58
